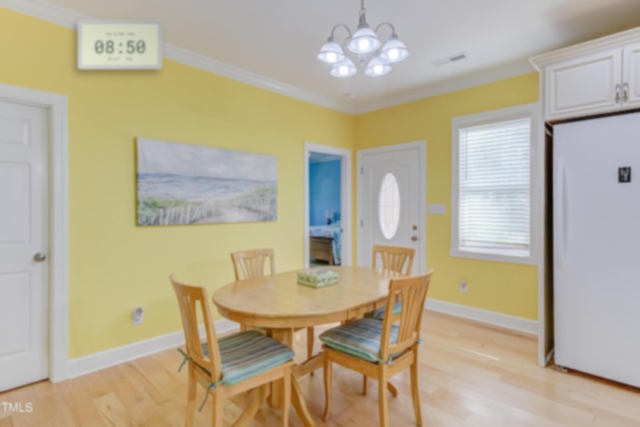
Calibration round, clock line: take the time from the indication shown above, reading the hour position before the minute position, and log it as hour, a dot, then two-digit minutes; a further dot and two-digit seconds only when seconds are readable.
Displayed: 8.50
